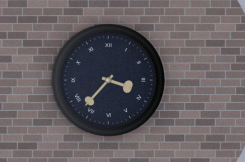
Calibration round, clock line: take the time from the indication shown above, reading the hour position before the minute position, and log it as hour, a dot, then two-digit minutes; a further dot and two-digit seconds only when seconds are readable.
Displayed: 3.37
